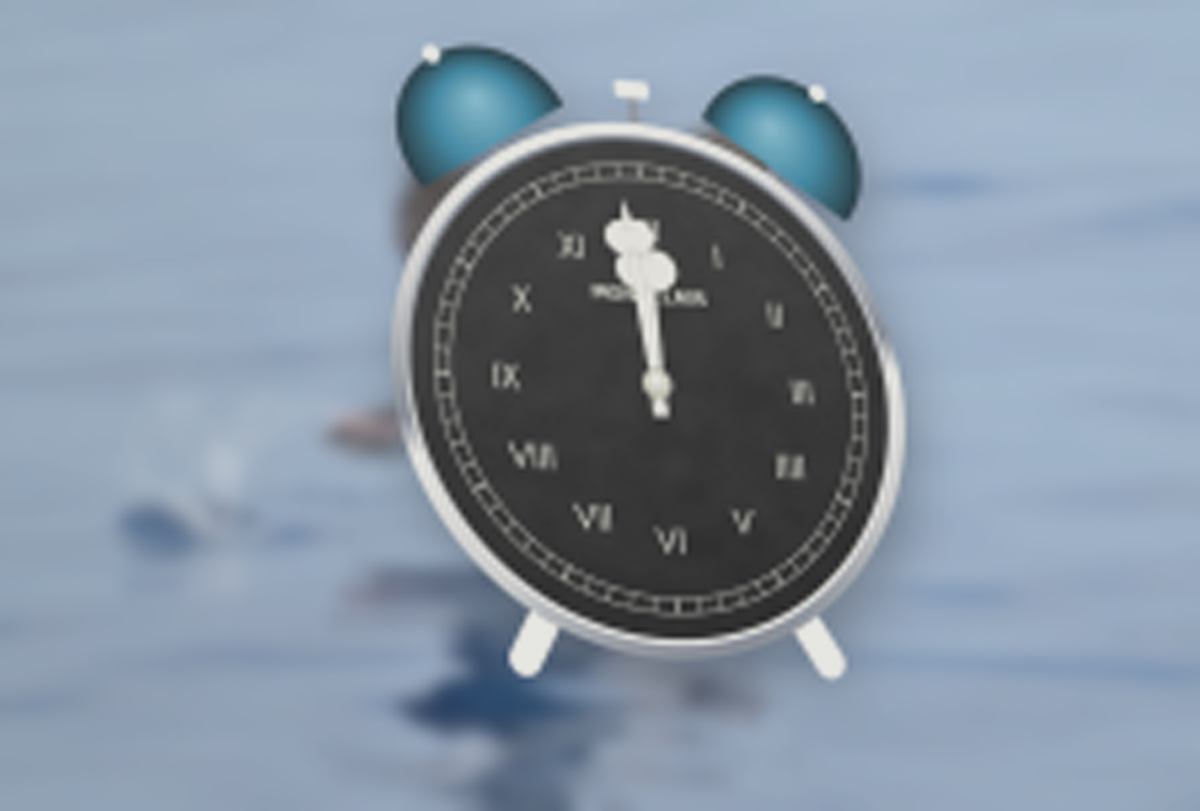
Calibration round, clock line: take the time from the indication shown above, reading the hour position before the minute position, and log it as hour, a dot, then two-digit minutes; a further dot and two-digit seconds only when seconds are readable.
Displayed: 11.59
